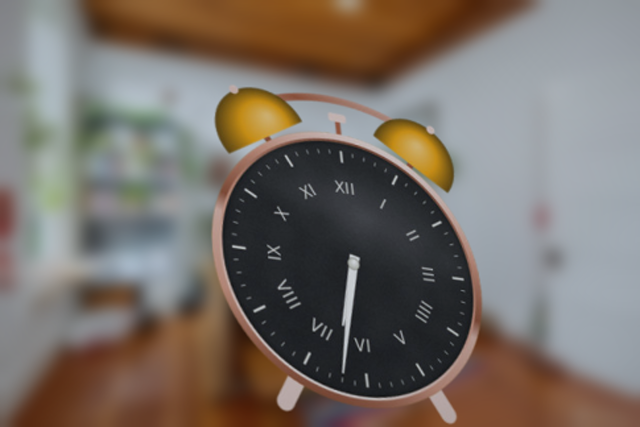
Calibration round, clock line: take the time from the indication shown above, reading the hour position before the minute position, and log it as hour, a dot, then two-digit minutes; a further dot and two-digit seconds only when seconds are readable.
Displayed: 6.32
